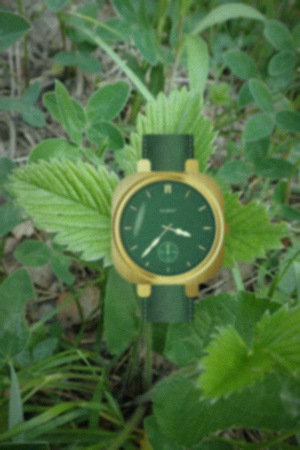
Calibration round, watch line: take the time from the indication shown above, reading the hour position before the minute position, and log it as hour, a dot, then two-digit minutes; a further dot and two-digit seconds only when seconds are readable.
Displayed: 3.37
